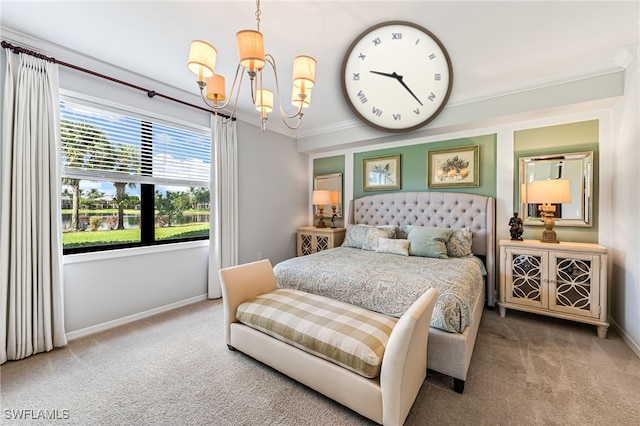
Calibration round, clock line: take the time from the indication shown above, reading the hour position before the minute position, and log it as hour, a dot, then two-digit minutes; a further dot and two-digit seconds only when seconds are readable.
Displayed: 9.23
